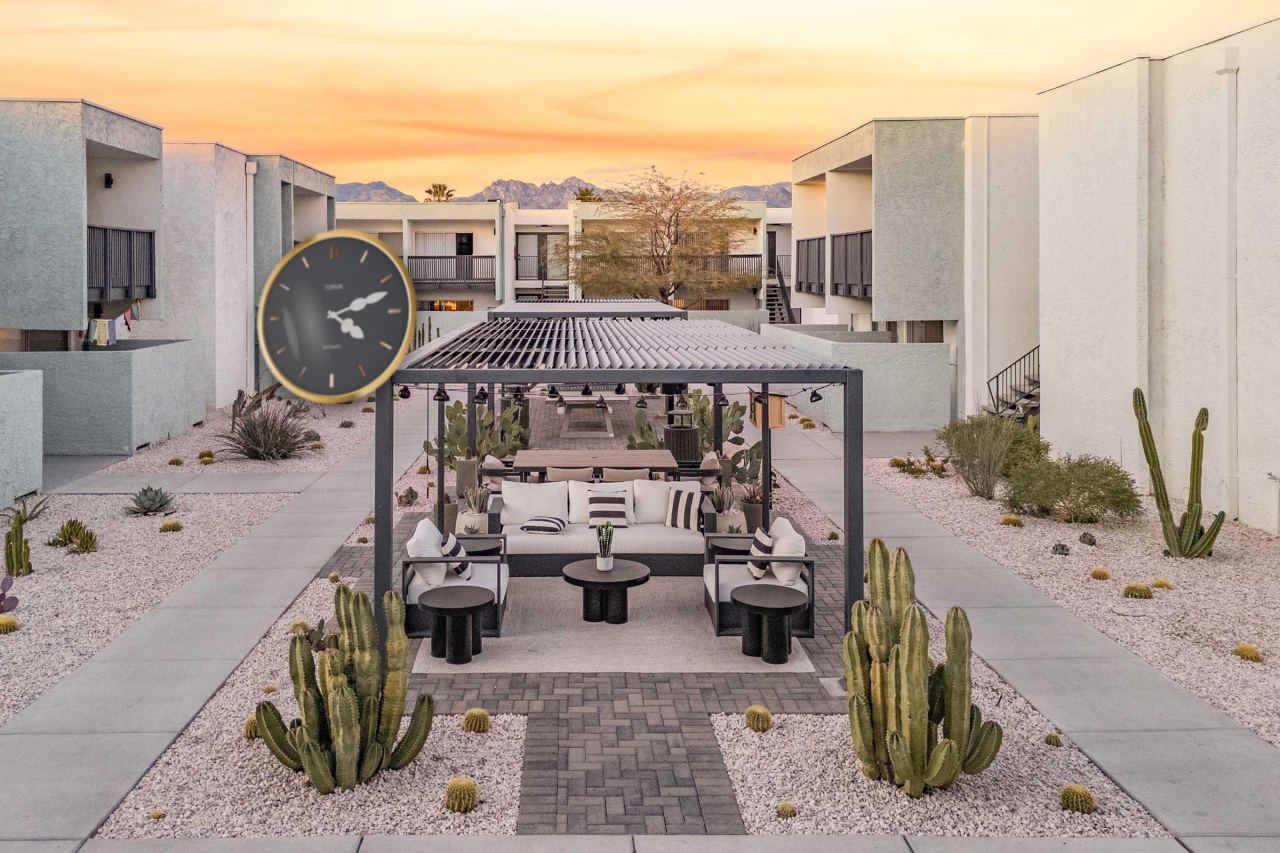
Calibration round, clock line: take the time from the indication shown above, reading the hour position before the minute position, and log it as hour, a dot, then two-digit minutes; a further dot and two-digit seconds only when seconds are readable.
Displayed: 4.12
